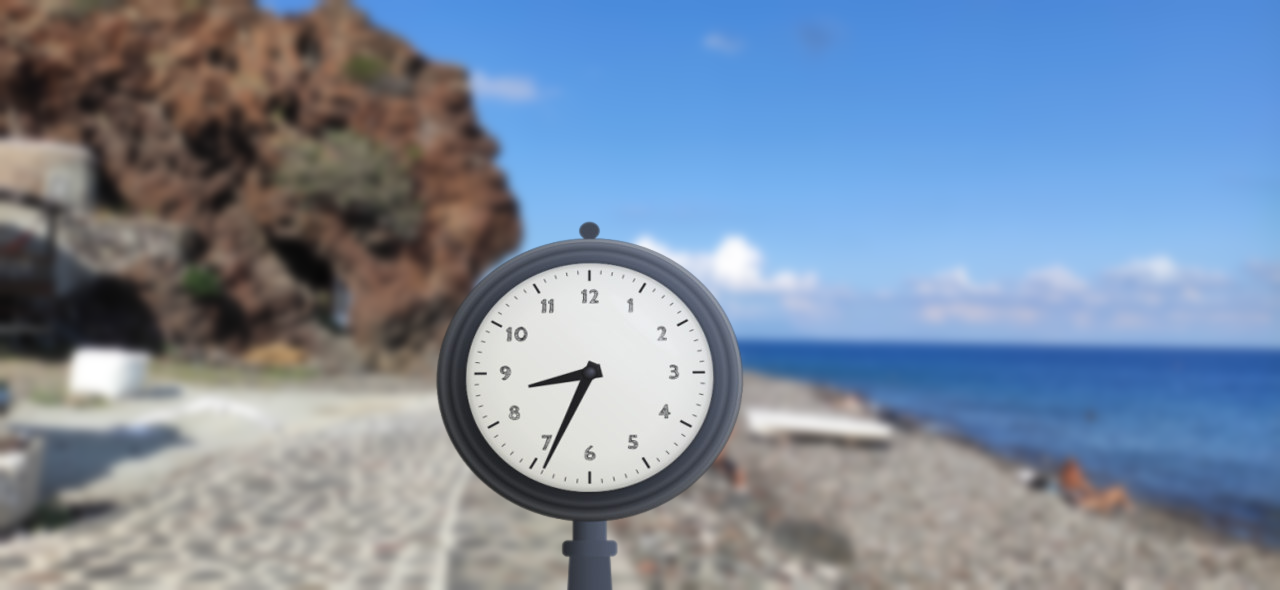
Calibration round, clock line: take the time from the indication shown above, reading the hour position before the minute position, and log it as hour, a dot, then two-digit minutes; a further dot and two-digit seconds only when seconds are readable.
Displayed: 8.34
